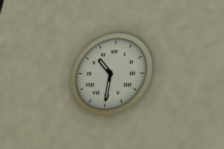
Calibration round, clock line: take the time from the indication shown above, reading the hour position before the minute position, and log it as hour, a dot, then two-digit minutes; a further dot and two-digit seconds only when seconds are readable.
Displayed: 10.30
